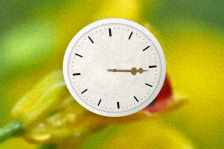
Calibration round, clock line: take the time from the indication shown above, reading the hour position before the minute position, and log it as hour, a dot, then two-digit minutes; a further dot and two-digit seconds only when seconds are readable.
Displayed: 3.16
